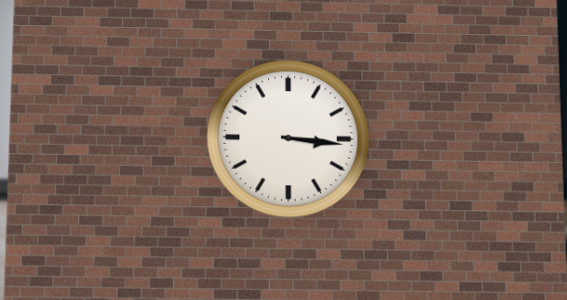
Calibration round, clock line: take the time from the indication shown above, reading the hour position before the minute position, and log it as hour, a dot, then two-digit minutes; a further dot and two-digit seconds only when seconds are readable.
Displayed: 3.16
